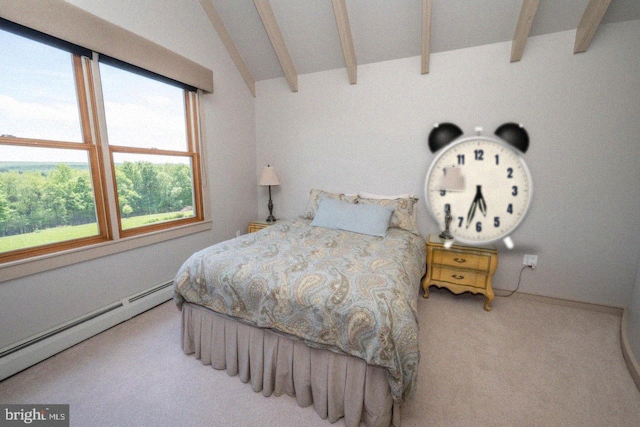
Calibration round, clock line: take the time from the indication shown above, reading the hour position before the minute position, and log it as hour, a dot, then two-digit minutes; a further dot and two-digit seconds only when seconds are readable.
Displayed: 5.33
